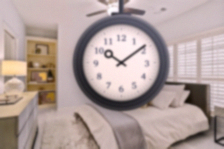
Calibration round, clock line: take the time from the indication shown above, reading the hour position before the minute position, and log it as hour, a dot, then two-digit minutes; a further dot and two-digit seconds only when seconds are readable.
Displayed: 10.09
